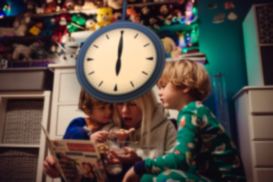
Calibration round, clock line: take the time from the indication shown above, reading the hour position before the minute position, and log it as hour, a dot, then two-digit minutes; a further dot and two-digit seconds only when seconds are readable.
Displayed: 6.00
